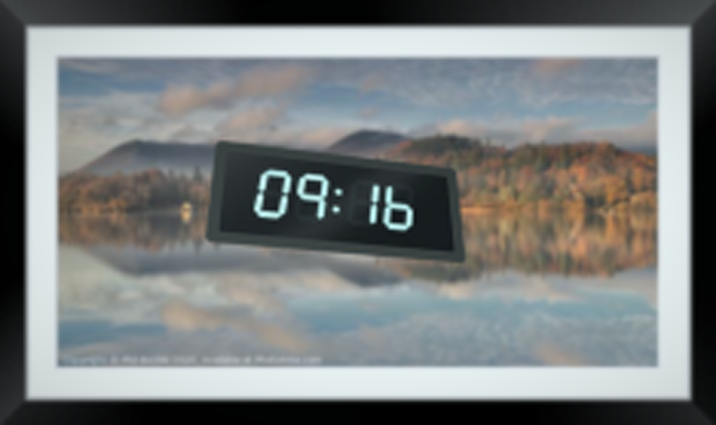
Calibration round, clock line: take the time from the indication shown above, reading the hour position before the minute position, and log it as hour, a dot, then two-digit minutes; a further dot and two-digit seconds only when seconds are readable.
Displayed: 9.16
